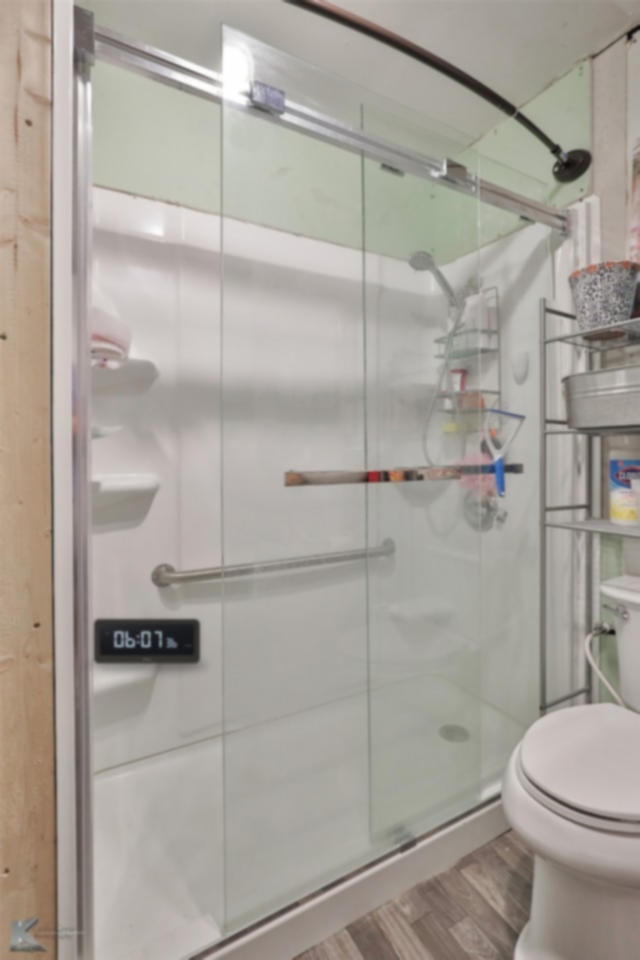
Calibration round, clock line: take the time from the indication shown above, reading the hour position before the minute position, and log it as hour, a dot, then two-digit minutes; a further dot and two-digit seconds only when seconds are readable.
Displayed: 6.07
